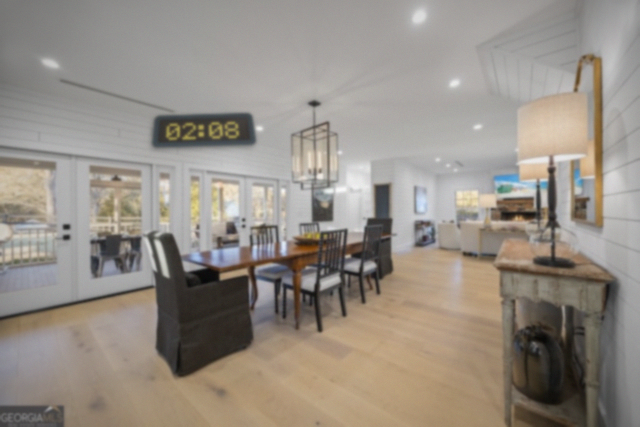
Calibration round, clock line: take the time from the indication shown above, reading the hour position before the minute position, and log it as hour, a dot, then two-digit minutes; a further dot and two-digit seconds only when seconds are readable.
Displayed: 2.08
